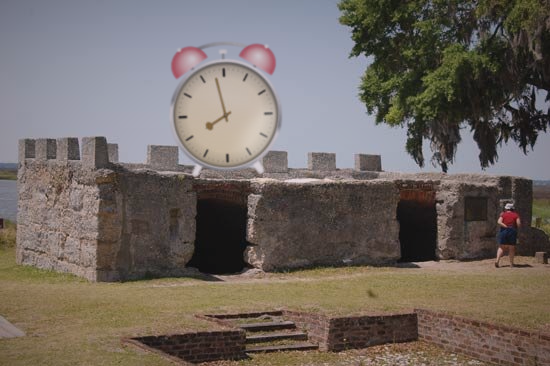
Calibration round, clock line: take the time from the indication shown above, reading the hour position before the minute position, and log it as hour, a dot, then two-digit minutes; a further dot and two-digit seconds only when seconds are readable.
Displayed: 7.58
